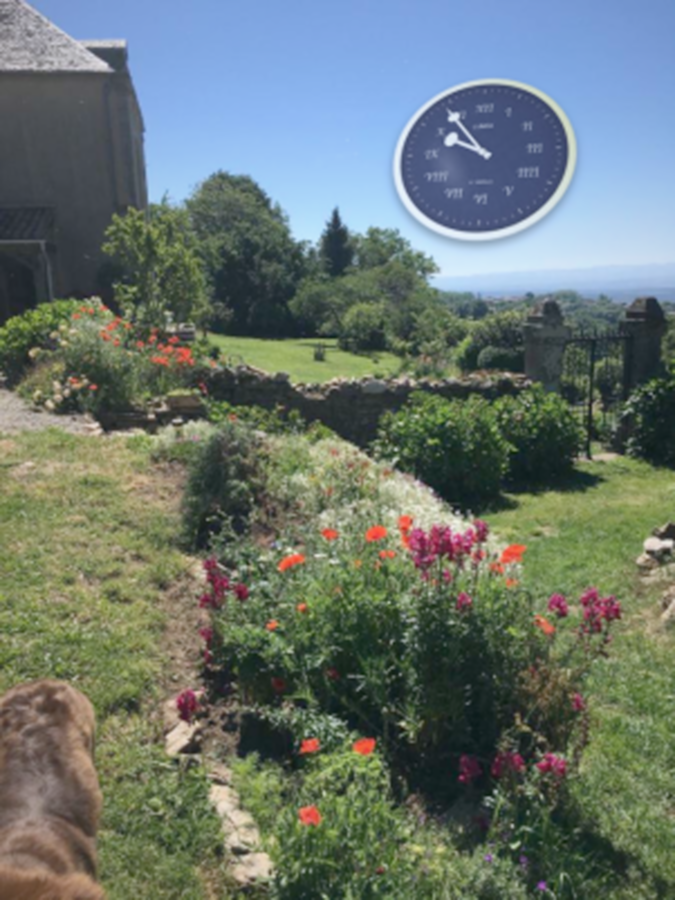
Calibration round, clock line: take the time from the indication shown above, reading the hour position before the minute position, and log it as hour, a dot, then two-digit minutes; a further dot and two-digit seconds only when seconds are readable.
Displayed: 9.54
